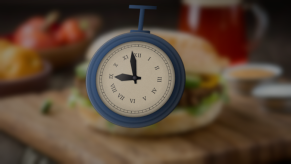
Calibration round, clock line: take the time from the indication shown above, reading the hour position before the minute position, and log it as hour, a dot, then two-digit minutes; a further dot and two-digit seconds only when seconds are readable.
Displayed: 8.58
